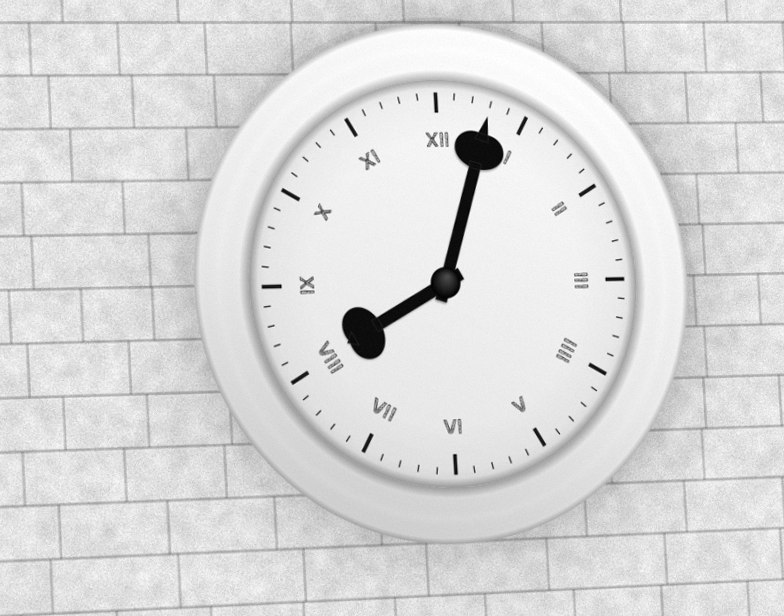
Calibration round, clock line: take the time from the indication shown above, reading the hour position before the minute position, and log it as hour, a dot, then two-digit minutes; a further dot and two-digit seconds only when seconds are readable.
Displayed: 8.03
